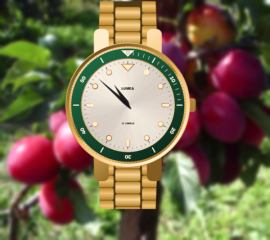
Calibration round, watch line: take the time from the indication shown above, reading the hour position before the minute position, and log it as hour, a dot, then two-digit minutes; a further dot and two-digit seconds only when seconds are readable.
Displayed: 10.52
